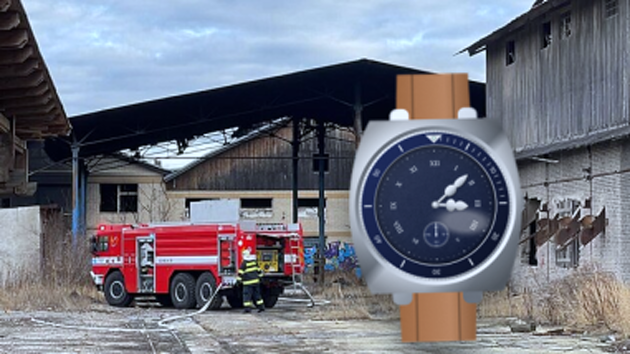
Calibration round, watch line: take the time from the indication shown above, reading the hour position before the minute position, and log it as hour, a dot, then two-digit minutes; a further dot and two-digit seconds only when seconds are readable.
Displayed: 3.08
